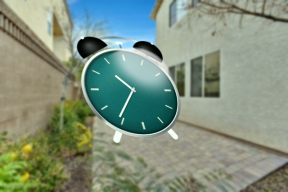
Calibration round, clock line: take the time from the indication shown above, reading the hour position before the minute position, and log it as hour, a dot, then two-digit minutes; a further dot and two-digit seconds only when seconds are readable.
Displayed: 10.36
